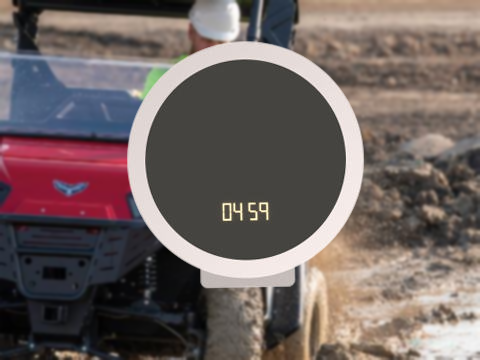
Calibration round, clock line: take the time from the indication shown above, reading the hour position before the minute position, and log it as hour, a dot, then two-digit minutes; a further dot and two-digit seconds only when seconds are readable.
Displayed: 4.59
